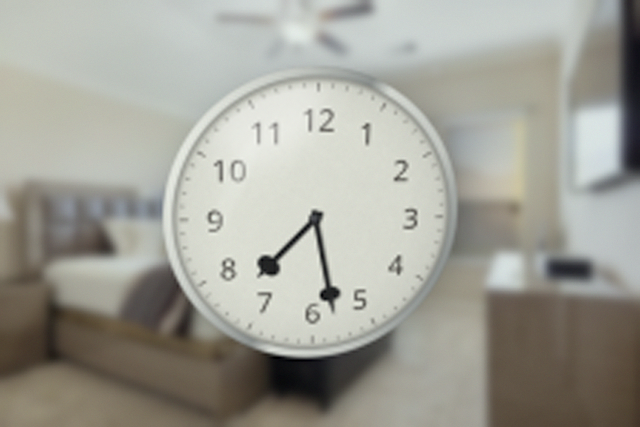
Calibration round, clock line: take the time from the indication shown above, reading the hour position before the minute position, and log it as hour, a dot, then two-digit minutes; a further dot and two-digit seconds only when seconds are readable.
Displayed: 7.28
